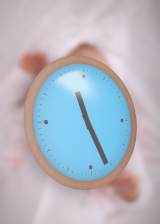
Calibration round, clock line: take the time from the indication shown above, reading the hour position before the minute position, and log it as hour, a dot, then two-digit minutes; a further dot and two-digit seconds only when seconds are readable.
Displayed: 11.26
